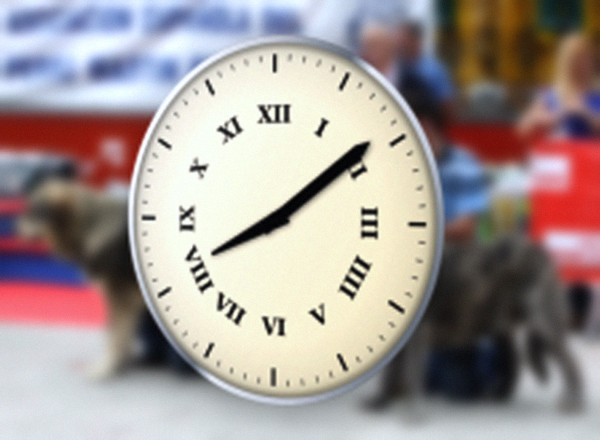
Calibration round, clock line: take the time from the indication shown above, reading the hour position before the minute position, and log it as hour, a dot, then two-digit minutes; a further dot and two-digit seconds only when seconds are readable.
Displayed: 8.09
